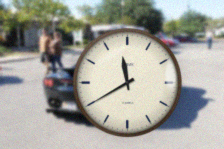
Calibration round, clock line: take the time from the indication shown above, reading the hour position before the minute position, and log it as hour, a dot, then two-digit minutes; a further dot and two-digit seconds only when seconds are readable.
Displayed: 11.40
